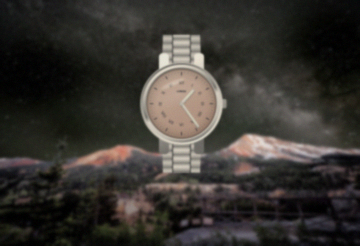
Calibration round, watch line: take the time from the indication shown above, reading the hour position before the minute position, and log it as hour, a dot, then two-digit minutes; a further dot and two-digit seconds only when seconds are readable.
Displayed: 1.24
